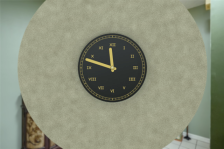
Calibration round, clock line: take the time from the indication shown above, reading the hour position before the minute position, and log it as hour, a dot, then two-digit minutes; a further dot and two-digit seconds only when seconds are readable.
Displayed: 11.48
